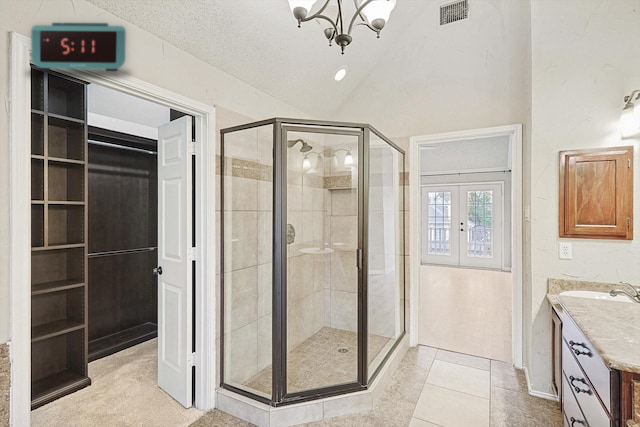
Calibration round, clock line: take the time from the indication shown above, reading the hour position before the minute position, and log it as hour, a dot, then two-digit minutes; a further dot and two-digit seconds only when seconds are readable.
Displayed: 5.11
